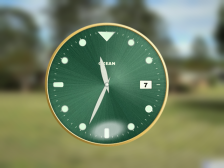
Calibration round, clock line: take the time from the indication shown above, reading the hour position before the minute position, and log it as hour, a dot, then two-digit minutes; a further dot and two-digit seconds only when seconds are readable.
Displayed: 11.34
